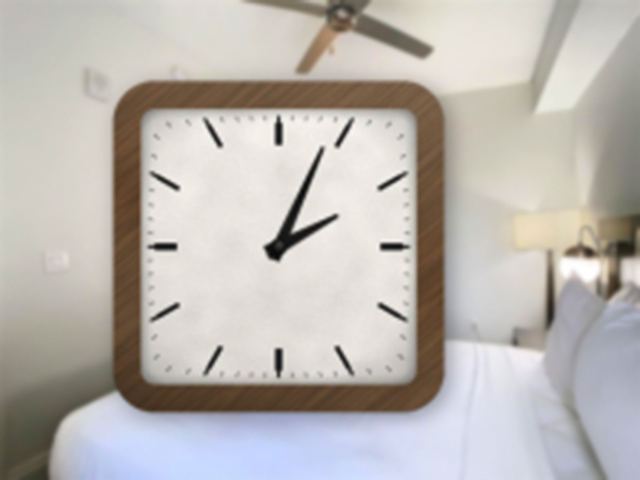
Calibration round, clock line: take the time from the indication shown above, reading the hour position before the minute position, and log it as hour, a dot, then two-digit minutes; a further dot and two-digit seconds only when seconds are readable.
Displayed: 2.04
